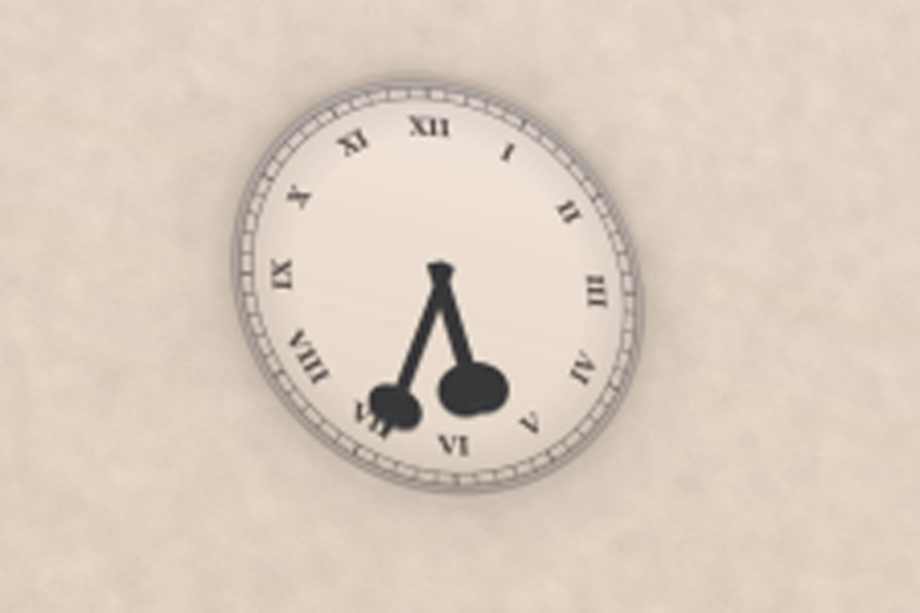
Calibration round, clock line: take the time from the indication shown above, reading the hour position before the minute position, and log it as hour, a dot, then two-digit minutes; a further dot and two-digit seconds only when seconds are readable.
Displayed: 5.34
